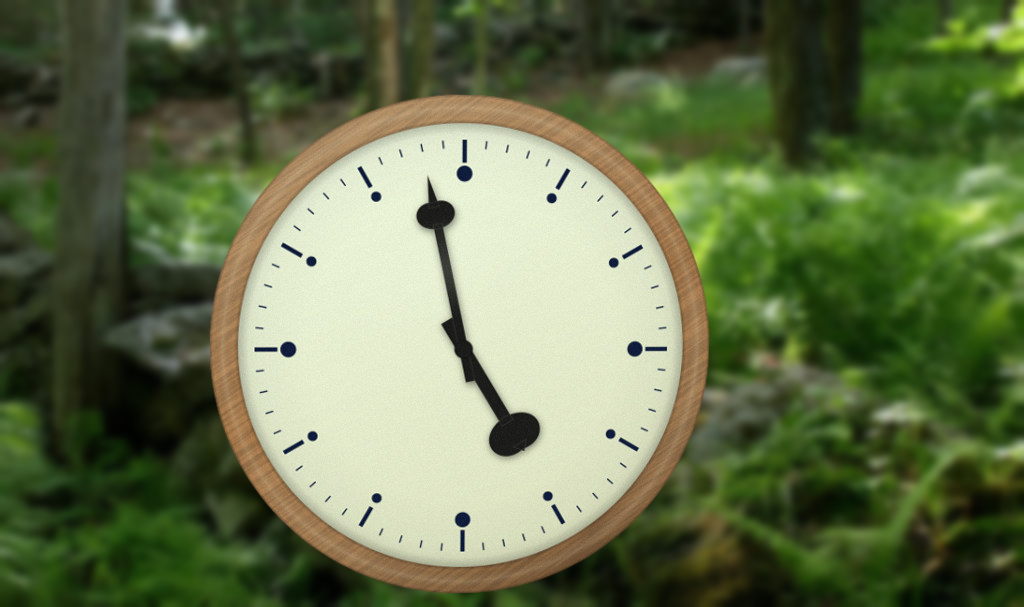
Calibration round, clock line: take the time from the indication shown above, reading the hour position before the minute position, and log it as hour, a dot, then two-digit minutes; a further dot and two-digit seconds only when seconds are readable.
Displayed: 4.58
